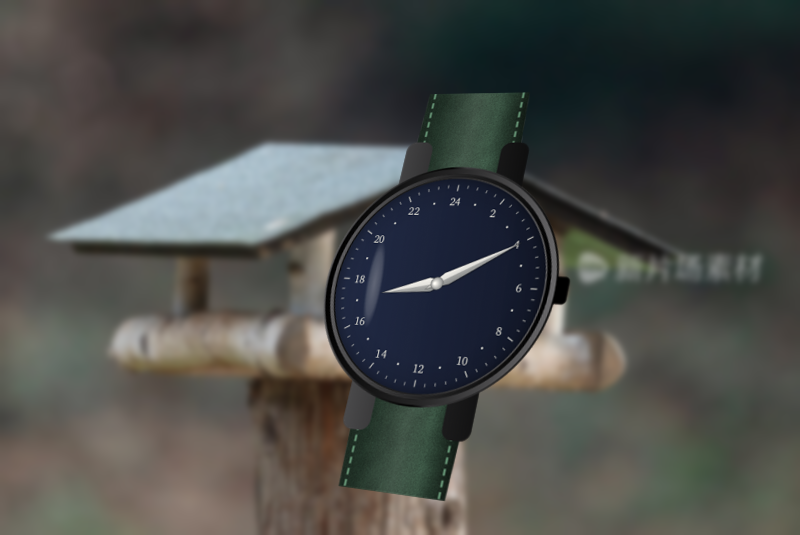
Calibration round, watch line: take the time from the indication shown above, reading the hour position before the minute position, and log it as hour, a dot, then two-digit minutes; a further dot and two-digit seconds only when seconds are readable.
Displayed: 17.10
